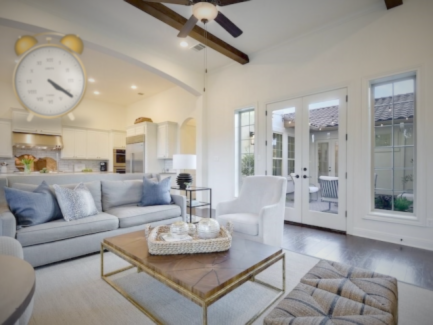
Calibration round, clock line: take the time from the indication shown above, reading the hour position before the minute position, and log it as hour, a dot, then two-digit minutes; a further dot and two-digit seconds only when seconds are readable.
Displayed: 4.21
